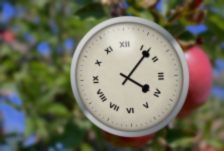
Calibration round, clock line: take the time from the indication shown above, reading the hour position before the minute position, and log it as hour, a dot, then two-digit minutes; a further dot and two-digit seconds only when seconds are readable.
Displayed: 4.07
